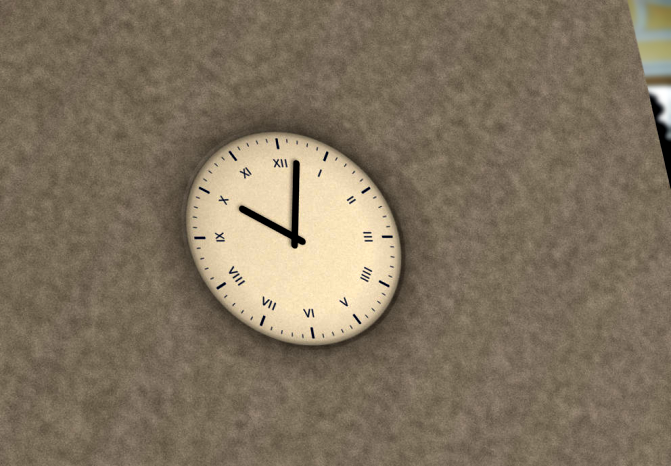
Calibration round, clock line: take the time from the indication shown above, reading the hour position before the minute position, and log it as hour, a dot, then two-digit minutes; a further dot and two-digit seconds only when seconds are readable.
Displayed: 10.02
